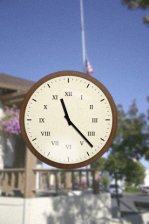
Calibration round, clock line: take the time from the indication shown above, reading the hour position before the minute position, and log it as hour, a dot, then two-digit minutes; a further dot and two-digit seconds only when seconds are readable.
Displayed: 11.23
